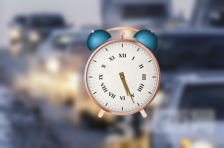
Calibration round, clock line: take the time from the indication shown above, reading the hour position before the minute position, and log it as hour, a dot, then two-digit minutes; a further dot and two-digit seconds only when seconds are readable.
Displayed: 5.26
